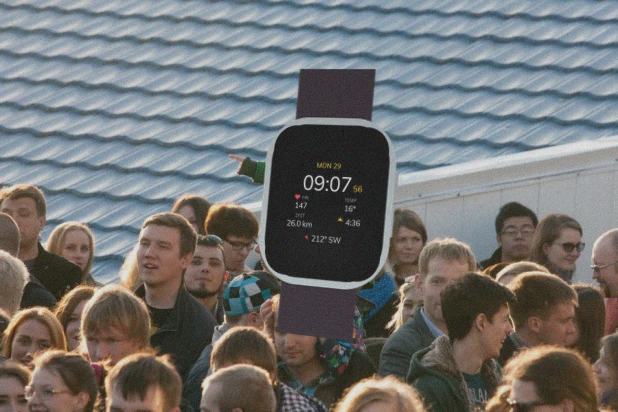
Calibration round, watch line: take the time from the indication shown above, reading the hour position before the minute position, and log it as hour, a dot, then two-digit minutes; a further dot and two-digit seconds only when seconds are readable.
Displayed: 9.07
